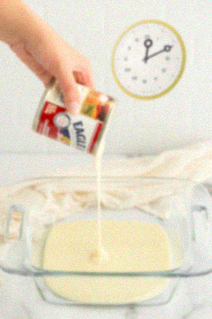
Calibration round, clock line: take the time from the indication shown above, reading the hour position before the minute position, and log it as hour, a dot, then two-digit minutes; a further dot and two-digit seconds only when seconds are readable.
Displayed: 12.11
